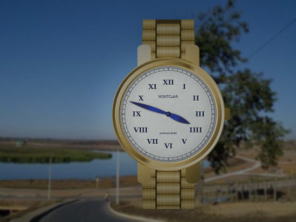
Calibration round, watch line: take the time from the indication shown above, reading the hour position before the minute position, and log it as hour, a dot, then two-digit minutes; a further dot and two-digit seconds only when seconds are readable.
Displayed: 3.48
